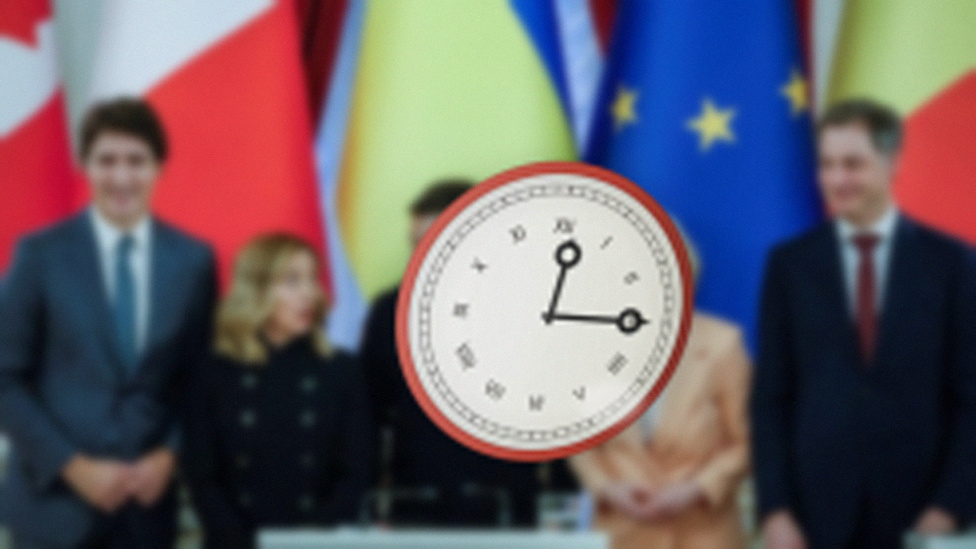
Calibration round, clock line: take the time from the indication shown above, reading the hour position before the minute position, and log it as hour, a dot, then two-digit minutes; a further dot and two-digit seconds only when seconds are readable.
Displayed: 12.15
